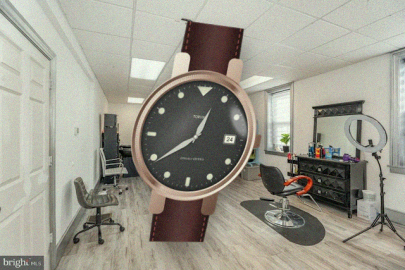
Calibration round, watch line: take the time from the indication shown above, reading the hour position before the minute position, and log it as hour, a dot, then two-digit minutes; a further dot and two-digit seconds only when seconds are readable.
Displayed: 12.39
